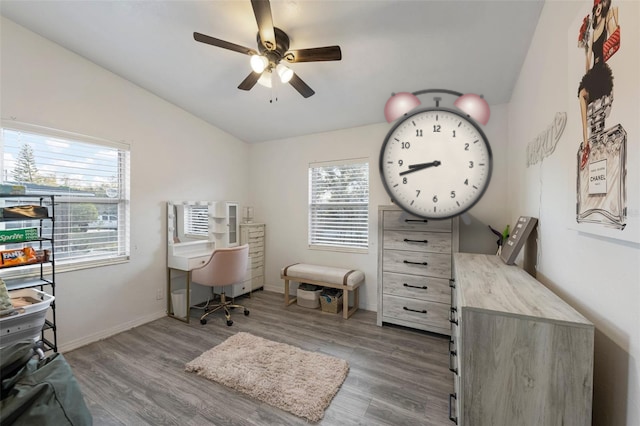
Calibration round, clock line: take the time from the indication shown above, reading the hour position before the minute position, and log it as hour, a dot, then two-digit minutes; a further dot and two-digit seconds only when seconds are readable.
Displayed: 8.42
